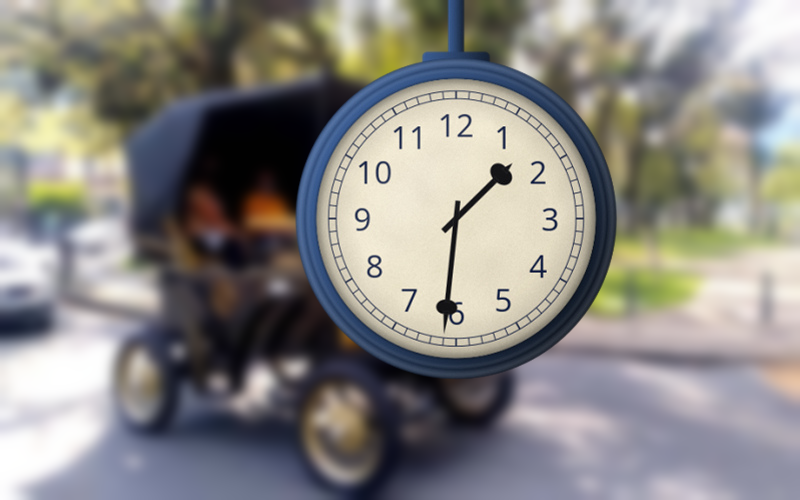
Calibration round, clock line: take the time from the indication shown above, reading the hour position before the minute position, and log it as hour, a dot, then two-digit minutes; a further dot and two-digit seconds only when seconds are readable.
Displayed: 1.31
